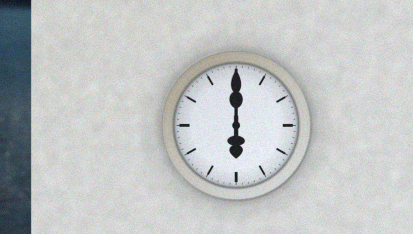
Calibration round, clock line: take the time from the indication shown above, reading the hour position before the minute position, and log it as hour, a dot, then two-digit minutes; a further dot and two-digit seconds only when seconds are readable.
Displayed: 6.00
